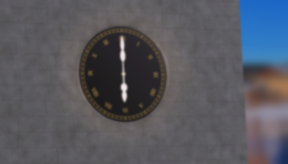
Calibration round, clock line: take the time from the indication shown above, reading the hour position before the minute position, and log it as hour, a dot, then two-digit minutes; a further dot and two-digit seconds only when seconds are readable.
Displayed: 6.00
